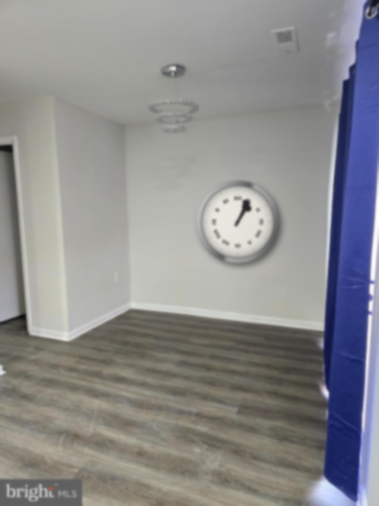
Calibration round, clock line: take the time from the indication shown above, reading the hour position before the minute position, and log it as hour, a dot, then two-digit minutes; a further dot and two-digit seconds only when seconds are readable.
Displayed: 1.04
